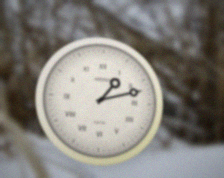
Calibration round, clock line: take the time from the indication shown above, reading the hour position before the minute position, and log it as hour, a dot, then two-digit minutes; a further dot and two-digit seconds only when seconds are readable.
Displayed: 1.12
